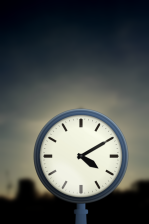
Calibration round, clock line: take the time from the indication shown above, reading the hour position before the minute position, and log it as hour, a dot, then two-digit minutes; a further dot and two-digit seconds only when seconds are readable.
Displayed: 4.10
